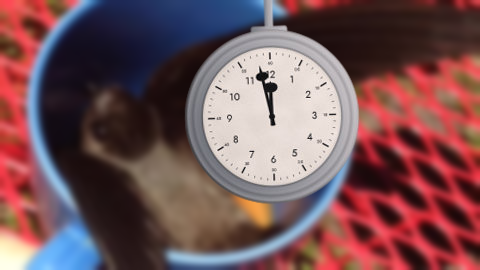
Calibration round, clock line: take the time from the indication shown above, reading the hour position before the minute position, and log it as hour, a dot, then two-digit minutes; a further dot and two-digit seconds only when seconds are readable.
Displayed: 11.58
